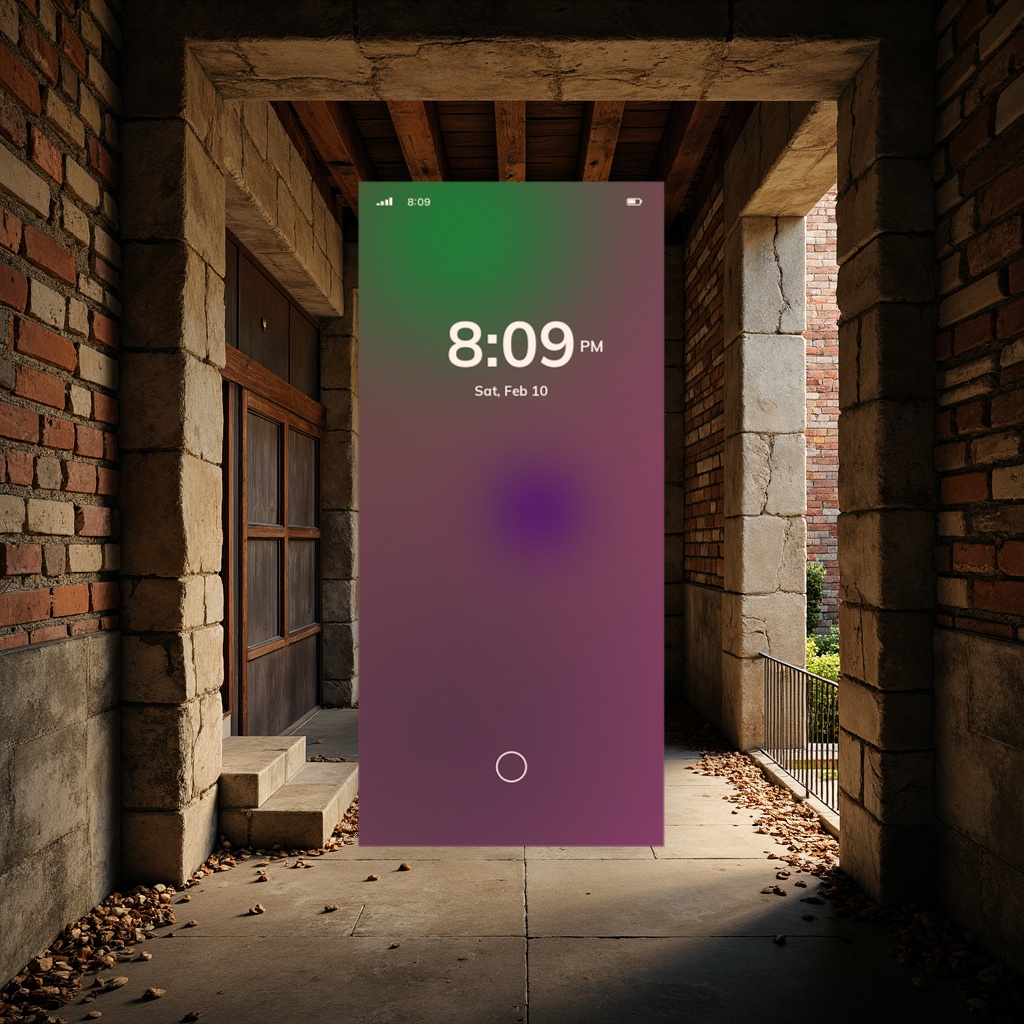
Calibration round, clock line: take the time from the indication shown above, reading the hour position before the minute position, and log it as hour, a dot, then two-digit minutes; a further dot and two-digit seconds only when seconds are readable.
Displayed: 8.09
